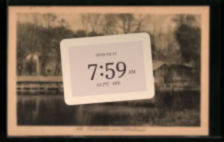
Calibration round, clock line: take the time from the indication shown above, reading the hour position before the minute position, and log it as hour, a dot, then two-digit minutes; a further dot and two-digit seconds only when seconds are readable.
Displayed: 7.59
